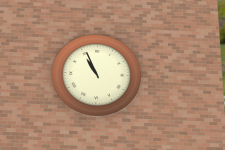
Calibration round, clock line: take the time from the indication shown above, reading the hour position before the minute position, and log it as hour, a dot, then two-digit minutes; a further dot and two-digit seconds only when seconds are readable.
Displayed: 10.56
